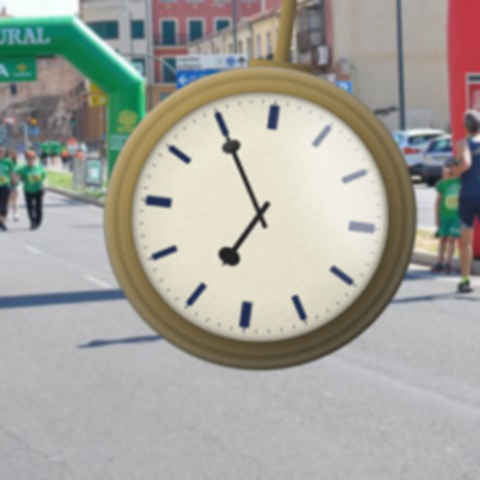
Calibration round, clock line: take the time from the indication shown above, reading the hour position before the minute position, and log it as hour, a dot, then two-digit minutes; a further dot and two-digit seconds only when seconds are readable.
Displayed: 6.55
